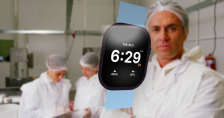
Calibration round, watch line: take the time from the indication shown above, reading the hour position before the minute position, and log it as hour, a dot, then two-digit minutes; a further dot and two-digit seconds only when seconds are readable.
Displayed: 6.29
